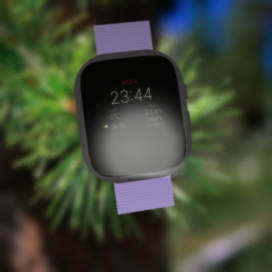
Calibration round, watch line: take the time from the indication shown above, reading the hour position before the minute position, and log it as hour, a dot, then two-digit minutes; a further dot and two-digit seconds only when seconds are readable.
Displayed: 23.44
